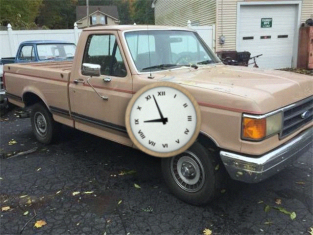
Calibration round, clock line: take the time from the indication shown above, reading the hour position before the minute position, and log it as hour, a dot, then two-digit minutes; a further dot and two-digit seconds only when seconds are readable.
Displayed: 8.57
